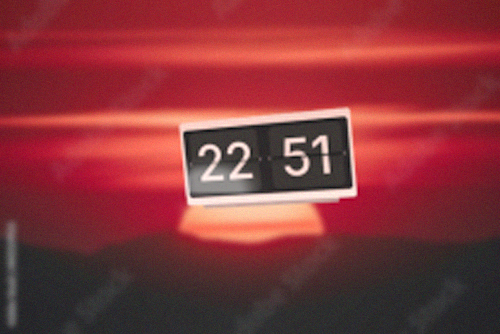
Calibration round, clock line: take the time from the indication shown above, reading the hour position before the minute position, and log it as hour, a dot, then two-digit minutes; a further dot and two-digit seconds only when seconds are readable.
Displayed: 22.51
